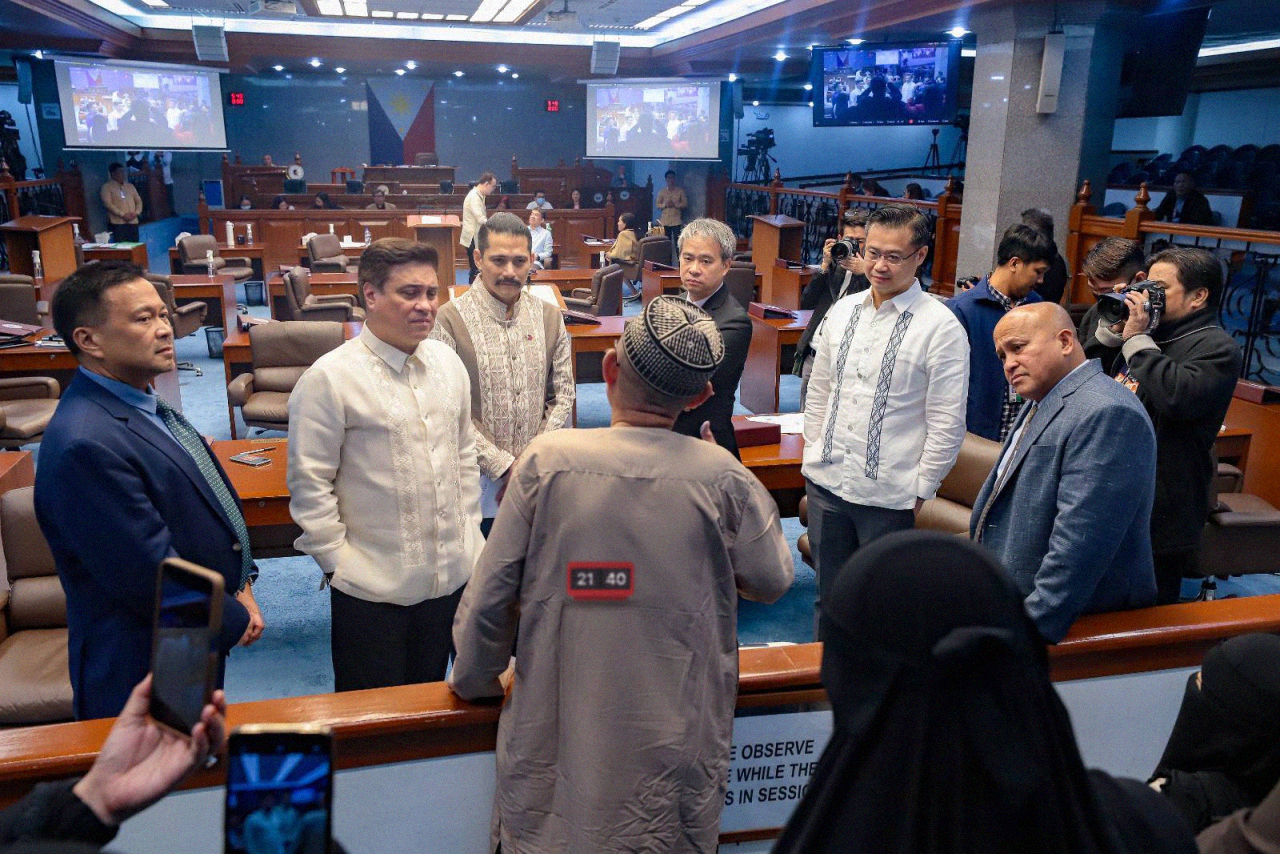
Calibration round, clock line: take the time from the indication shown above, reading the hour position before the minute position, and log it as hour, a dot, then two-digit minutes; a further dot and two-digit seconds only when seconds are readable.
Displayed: 21.40
